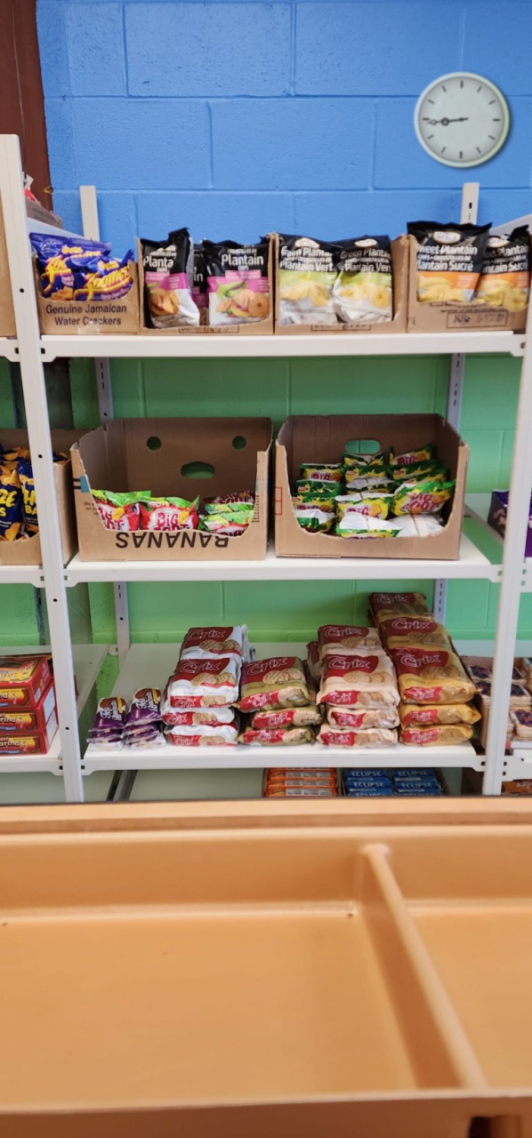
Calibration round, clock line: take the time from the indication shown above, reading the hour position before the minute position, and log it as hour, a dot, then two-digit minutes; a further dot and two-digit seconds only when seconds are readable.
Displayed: 8.44
